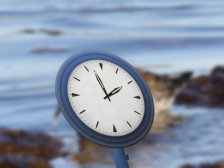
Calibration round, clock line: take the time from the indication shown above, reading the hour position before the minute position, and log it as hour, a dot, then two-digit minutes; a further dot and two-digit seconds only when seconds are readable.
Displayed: 1.57
